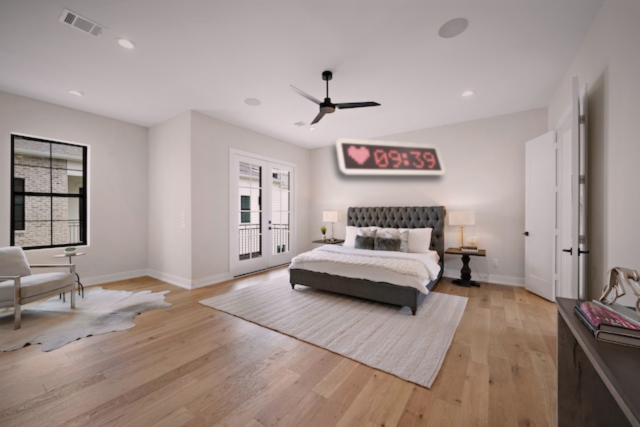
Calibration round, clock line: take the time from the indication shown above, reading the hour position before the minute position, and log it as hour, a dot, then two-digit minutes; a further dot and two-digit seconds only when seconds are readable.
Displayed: 9.39
